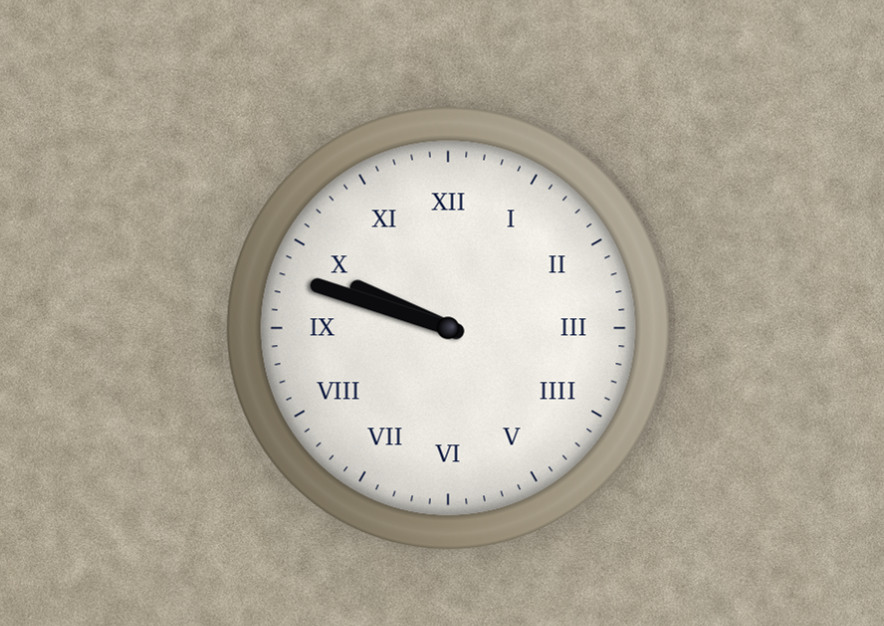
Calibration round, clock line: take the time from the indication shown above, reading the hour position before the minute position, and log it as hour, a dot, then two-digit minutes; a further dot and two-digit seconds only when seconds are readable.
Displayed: 9.48
